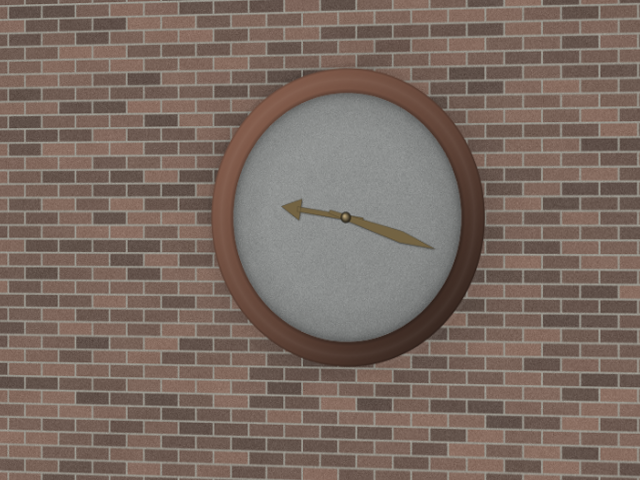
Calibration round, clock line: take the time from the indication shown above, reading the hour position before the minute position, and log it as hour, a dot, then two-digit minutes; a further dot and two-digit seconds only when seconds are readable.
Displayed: 9.18
